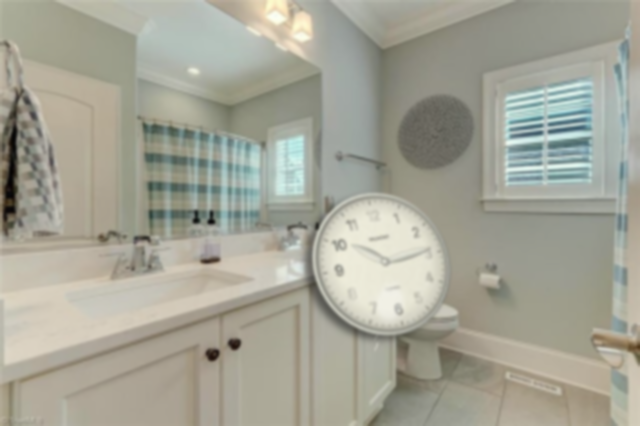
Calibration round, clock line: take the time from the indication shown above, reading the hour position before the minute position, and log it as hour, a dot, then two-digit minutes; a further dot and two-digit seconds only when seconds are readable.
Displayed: 10.14
